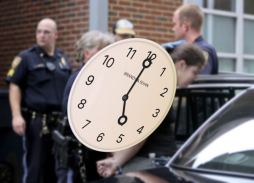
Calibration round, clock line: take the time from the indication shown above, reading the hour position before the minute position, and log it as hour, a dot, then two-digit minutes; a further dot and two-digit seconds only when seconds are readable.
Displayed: 5.00
